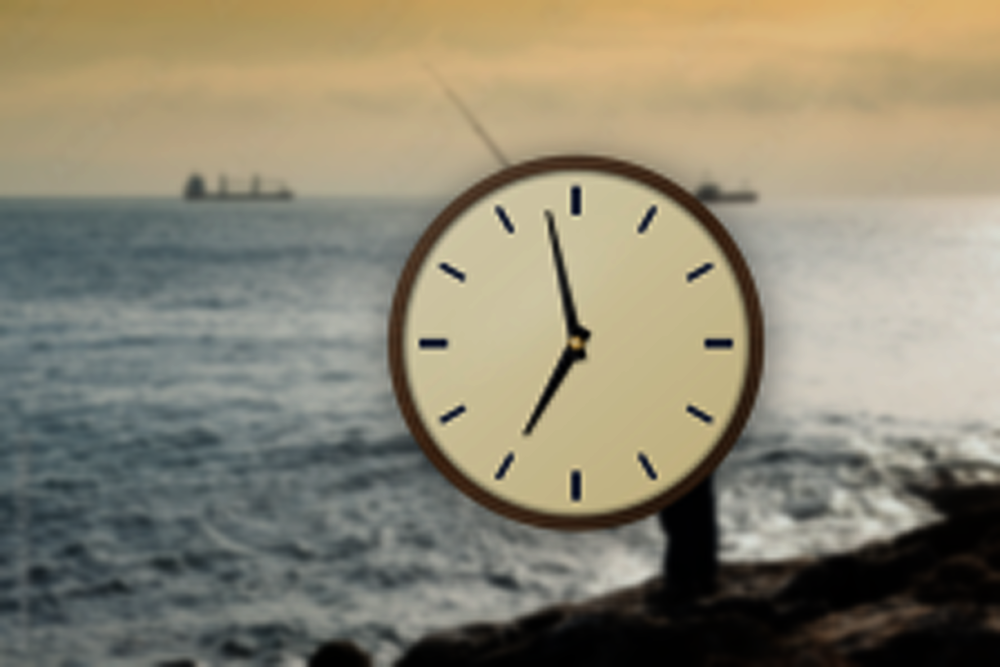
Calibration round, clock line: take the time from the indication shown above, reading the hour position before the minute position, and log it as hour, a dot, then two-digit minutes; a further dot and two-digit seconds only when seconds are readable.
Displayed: 6.58
